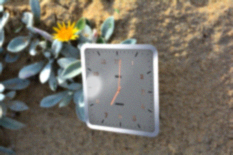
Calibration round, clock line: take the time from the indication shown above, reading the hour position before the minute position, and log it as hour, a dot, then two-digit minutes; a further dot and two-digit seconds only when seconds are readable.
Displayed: 7.01
